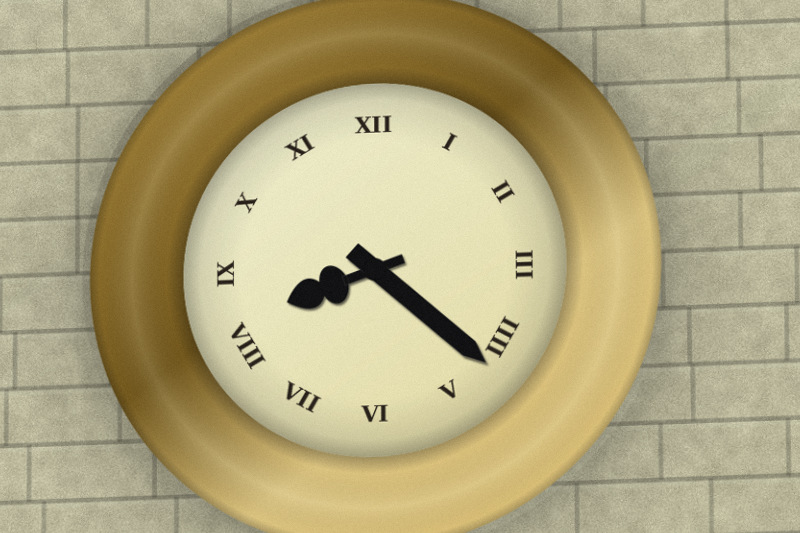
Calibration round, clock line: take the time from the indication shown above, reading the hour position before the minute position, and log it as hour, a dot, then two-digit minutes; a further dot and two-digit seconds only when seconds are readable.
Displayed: 8.22
